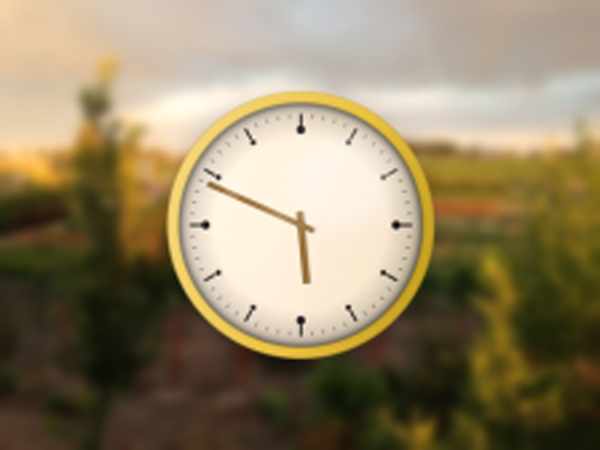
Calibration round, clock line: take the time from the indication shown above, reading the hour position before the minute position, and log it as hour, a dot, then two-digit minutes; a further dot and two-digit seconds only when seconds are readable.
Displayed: 5.49
